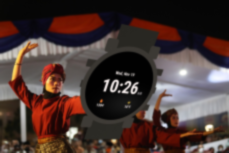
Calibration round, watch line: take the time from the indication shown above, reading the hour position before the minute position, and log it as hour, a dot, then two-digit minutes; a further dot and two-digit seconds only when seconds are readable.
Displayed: 10.26
